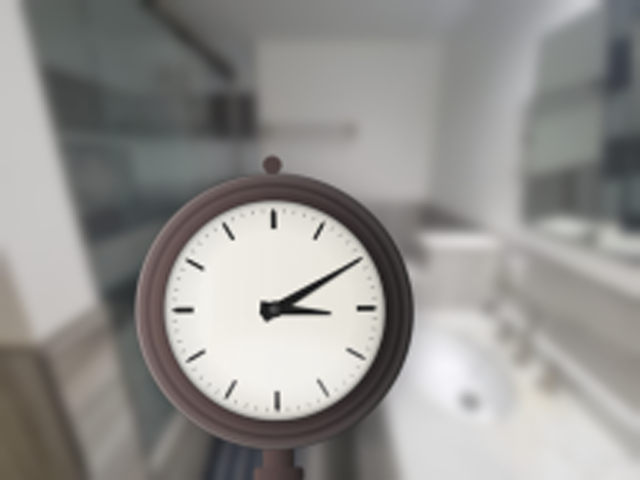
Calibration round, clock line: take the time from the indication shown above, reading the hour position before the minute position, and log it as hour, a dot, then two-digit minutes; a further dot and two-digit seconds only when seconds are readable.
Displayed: 3.10
